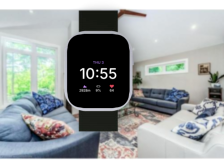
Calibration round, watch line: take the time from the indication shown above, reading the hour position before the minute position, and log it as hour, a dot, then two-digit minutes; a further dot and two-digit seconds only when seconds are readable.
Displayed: 10.55
